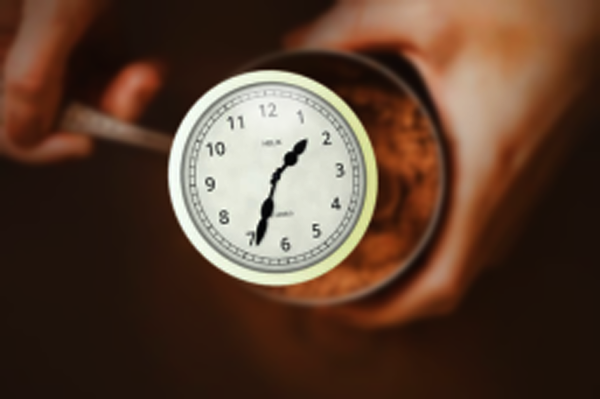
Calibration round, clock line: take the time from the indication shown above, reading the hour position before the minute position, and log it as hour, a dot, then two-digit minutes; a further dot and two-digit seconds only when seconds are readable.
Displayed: 1.34
